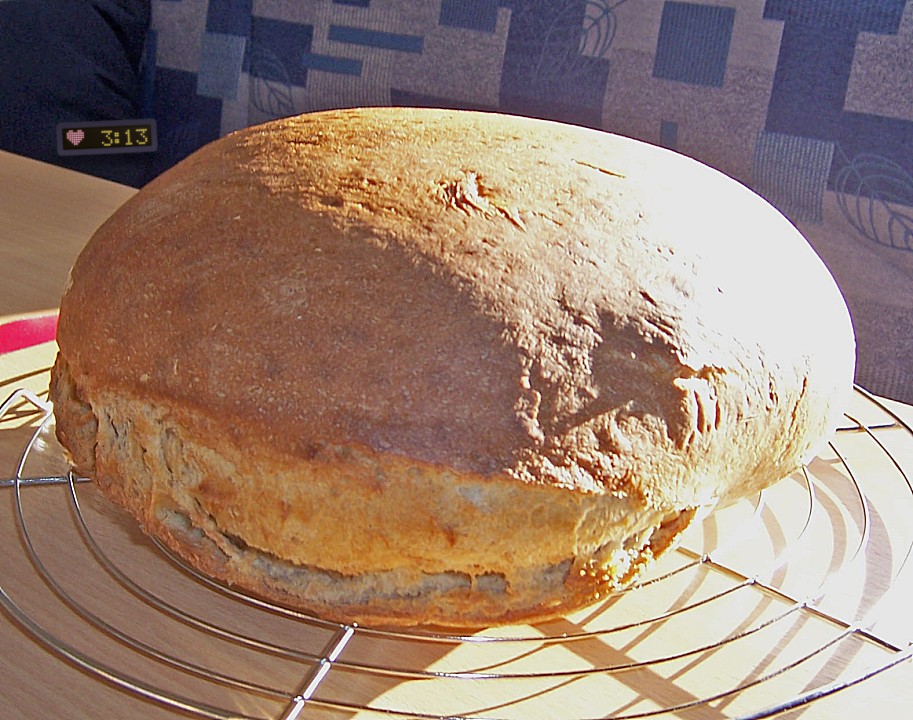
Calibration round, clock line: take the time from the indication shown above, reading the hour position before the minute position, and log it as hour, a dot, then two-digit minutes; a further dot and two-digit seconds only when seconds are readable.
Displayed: 3.13
